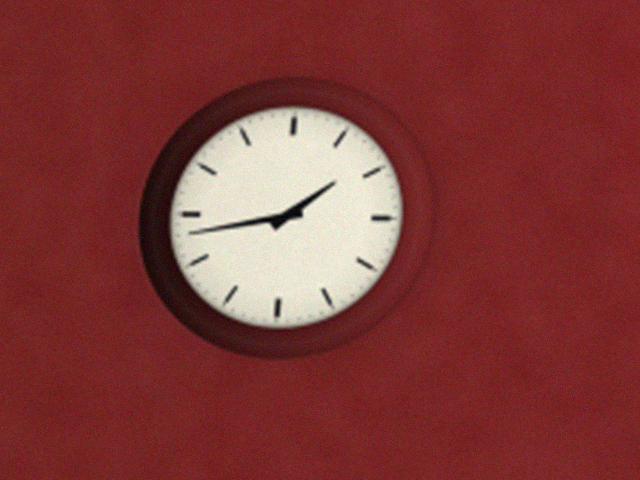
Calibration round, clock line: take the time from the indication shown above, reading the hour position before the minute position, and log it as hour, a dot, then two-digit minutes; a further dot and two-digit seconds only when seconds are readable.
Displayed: 1.43
